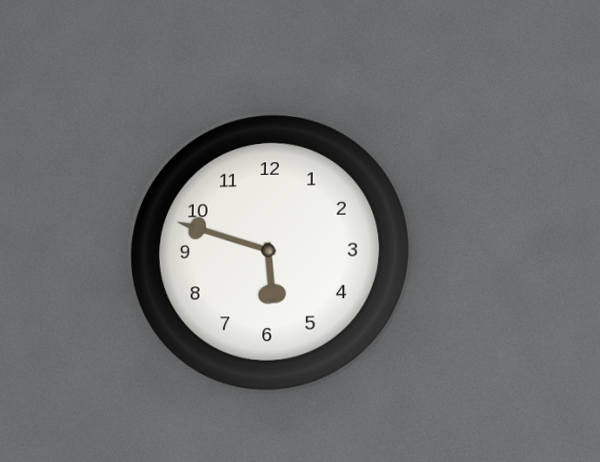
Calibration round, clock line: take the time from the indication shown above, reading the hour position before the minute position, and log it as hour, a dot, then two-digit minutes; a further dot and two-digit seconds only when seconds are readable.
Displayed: 5.48
